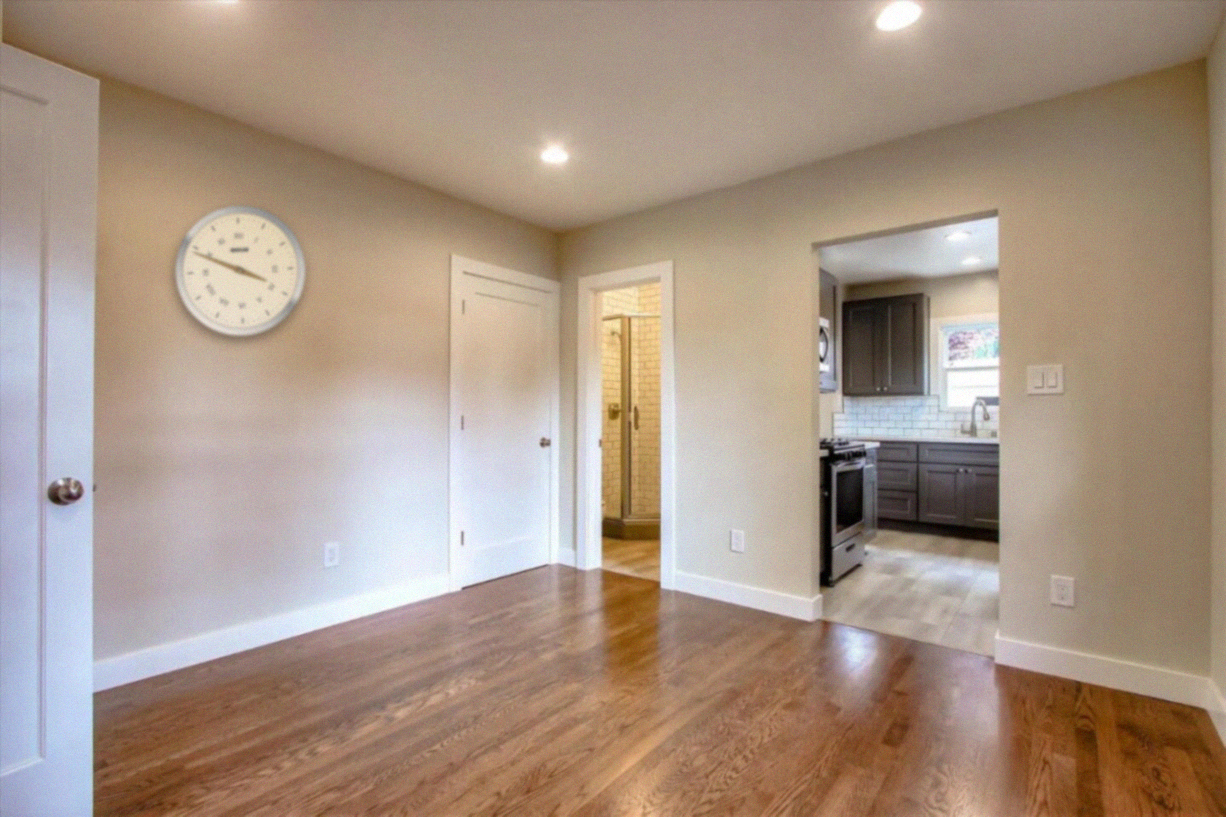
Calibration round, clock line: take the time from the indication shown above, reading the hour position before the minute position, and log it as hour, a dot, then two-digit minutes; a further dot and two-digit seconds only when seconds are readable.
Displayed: 3.49
